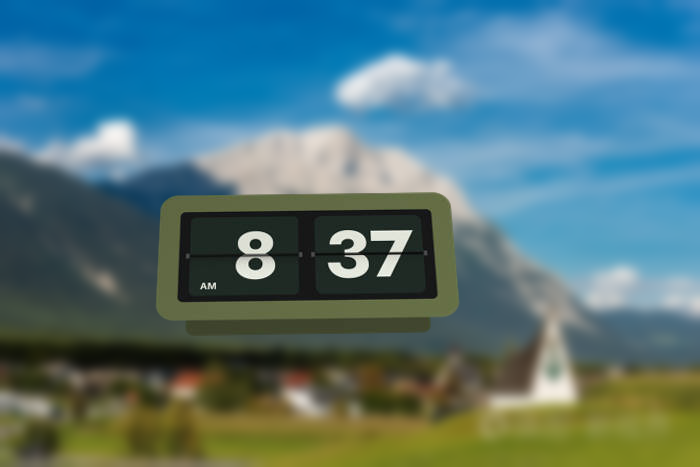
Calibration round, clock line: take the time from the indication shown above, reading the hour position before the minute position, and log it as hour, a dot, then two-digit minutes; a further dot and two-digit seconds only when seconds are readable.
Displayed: 8.37
